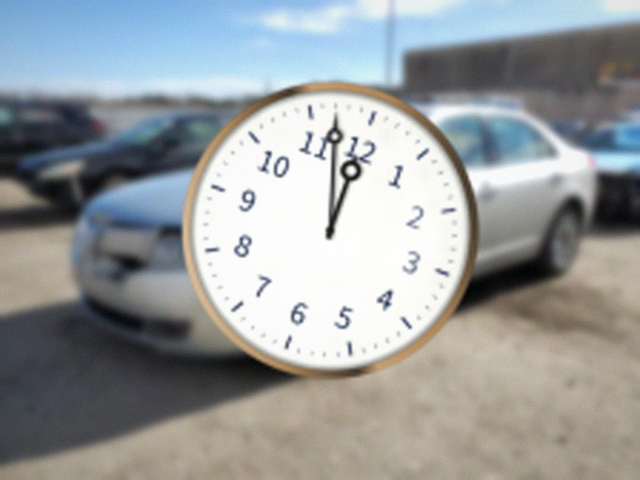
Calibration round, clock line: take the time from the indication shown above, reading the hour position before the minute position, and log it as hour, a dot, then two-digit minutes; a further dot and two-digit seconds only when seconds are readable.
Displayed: 11.57
